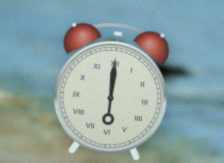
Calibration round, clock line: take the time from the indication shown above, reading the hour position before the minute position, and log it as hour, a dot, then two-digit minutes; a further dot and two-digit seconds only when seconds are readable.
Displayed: 6.00
